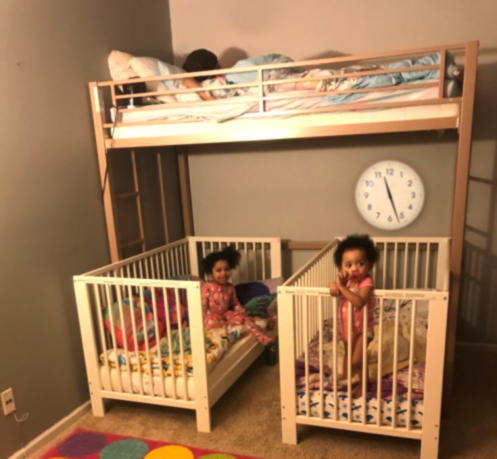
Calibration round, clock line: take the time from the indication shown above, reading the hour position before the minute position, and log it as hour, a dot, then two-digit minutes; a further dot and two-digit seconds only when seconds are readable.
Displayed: 11.27
